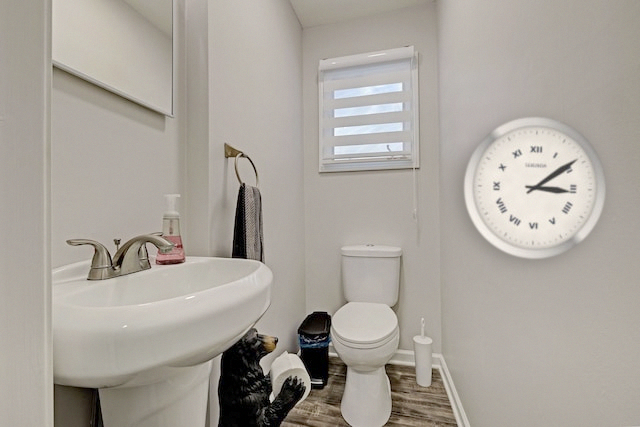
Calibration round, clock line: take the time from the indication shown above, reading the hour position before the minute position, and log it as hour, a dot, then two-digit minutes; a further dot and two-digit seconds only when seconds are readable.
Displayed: 3.09
